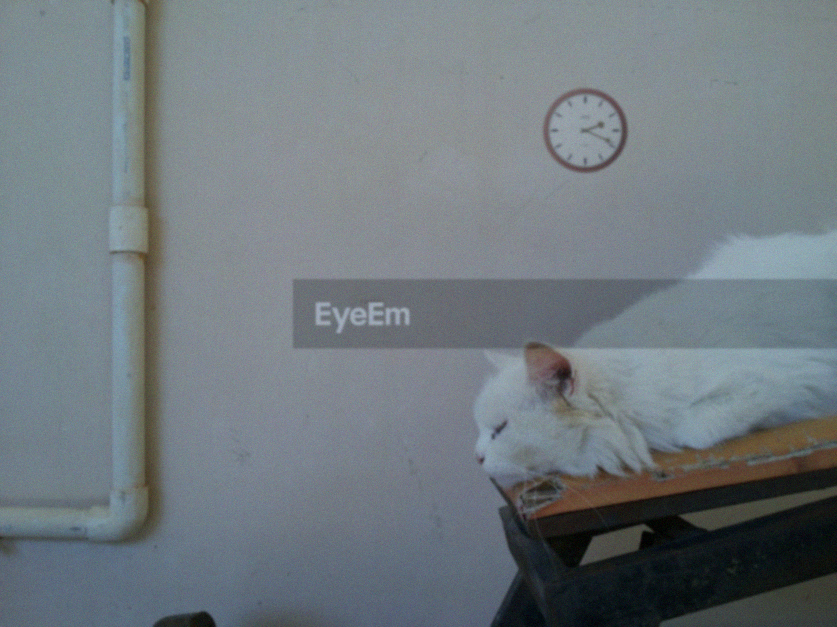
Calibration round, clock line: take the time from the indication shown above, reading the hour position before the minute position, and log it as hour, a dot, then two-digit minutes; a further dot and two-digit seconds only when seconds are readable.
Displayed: 2.19
